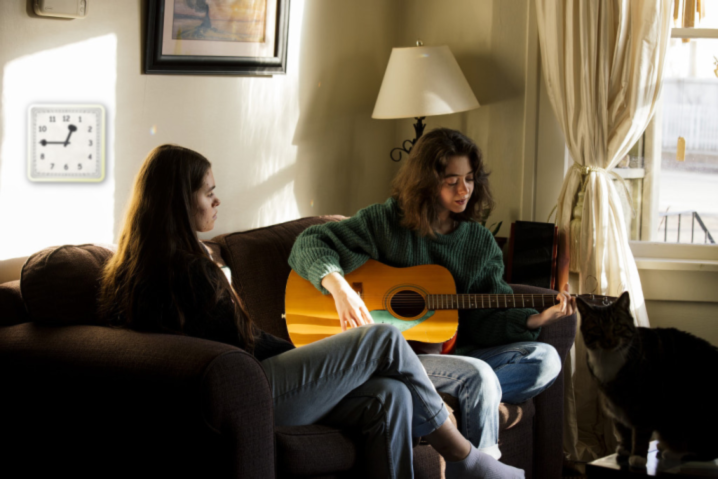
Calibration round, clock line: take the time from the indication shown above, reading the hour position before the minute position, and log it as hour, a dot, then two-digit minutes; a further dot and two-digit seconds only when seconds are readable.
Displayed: 12.45
